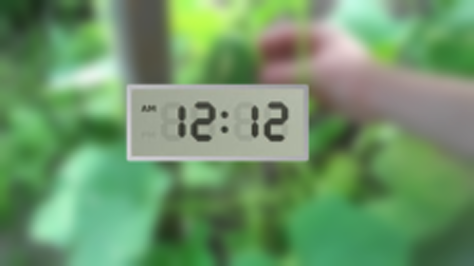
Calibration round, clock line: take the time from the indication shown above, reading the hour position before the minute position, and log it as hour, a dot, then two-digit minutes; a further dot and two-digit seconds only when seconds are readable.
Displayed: 12.12
